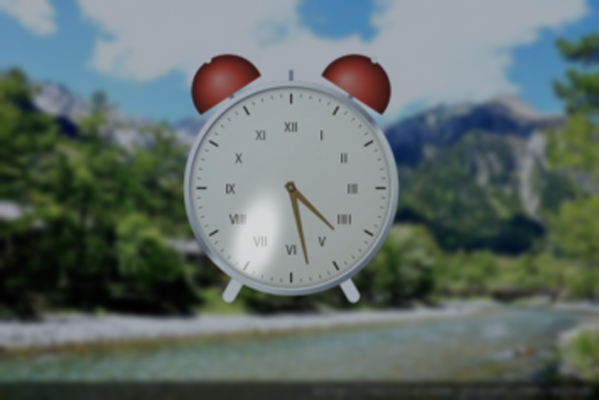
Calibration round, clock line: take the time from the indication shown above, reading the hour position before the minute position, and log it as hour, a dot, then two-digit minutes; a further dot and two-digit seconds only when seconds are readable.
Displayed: 4.28
